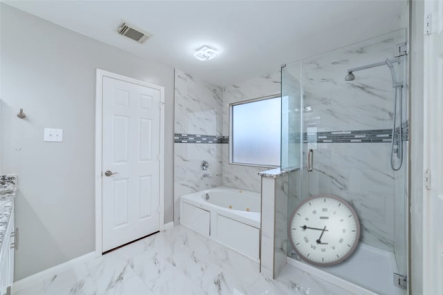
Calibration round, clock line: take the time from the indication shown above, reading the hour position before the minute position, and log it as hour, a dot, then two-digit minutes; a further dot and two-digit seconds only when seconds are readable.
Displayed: 6.46
